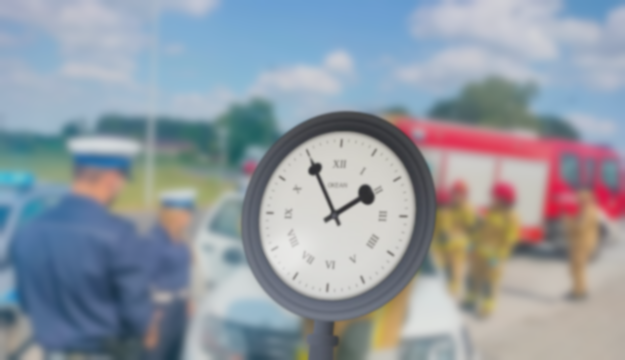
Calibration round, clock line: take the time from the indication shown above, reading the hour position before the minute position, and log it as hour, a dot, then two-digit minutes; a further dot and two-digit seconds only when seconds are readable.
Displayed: 1.55
